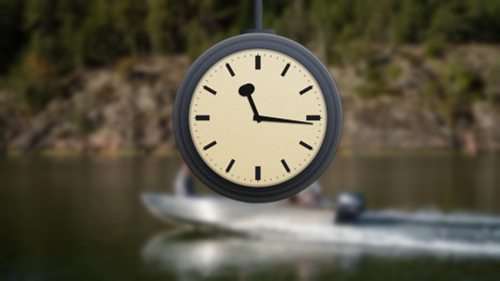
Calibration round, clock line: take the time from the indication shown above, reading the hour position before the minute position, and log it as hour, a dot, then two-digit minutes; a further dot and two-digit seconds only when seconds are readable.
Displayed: 11.16
